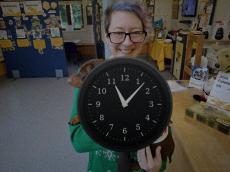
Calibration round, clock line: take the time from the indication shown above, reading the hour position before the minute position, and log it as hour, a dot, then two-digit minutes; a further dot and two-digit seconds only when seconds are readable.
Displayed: 11.07
